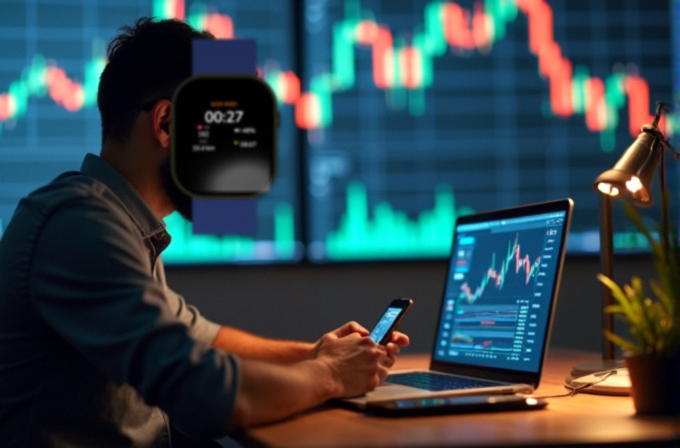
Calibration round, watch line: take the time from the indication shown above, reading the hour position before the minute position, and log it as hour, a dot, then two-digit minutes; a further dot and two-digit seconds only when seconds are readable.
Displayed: 0.27
